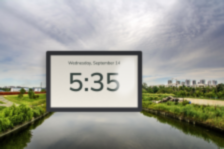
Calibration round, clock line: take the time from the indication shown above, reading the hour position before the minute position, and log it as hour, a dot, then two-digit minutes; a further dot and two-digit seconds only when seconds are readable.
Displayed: 5.35
